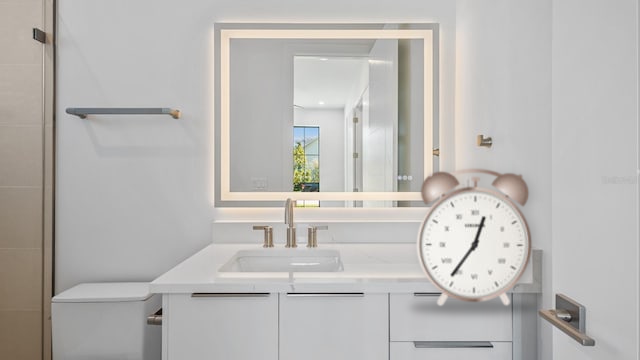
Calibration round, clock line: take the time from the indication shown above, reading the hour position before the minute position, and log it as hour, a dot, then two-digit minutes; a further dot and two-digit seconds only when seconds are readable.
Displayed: 12.36
